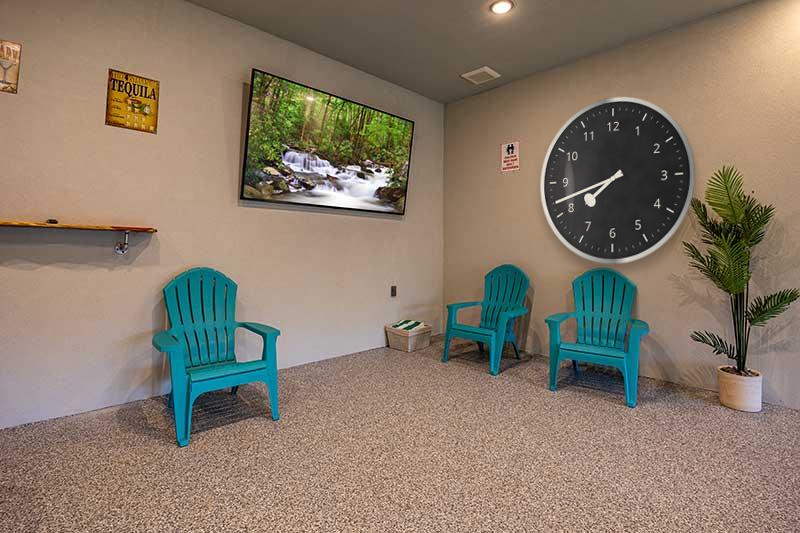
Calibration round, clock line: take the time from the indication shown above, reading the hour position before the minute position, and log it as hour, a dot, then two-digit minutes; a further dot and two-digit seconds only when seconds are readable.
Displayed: 7.42
